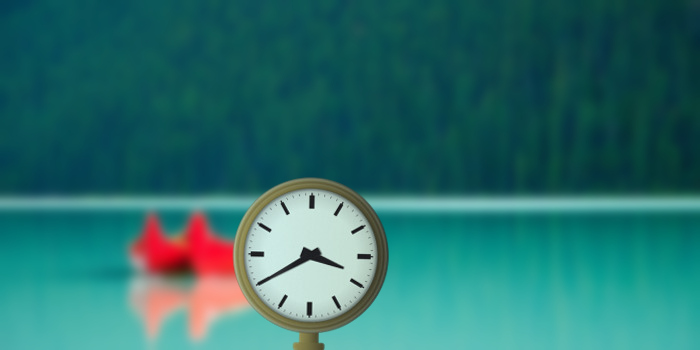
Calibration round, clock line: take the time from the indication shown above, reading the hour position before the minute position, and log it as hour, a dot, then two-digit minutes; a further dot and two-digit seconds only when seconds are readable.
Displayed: 3.40
